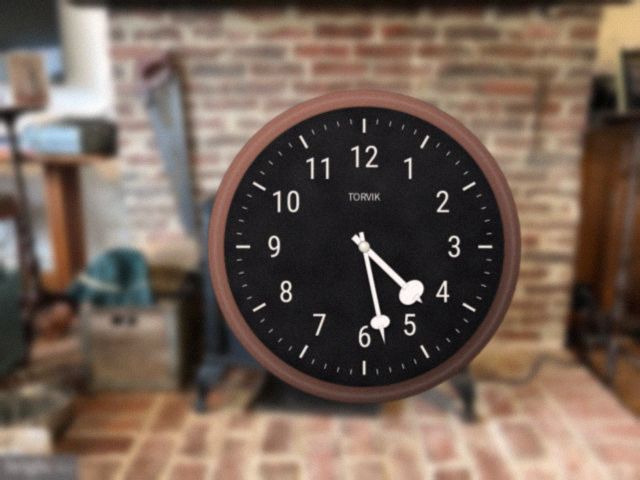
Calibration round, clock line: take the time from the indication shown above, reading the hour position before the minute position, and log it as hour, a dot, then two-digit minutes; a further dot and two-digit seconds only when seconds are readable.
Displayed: 4.28
